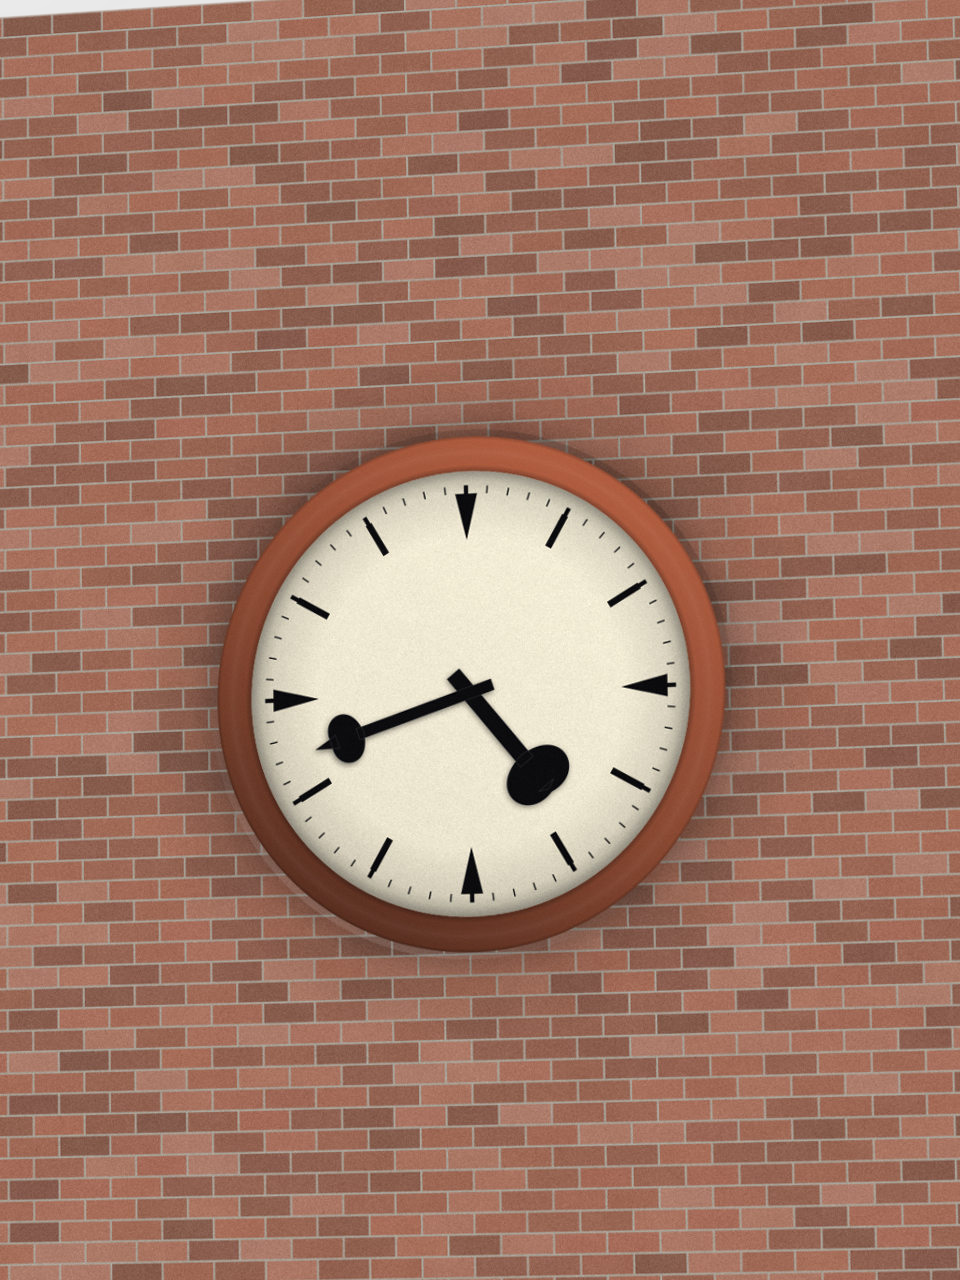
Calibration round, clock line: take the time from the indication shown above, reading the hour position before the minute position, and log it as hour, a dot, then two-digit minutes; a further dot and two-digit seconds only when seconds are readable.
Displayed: 4.42
